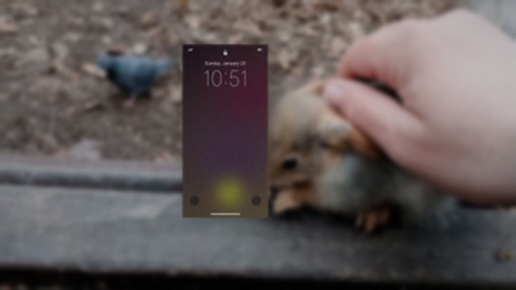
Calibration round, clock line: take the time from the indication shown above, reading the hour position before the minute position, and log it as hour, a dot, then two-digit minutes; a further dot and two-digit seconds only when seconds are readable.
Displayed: 10.51
